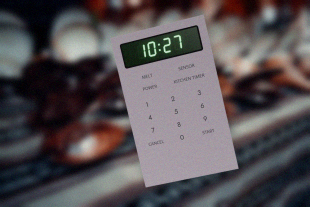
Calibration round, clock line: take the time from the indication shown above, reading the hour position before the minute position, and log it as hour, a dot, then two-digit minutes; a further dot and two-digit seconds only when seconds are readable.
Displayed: 10.27
